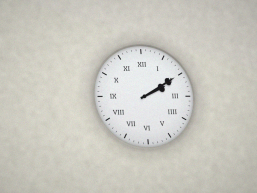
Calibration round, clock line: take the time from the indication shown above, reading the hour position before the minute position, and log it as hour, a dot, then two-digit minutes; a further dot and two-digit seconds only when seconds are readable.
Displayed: 2.10
